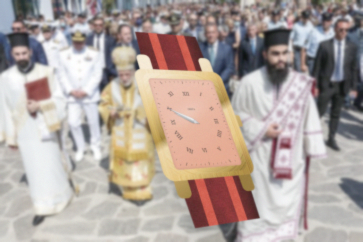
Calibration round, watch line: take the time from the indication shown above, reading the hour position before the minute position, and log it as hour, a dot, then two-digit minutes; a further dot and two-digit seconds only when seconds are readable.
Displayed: 9.50
